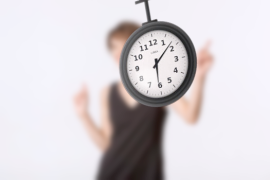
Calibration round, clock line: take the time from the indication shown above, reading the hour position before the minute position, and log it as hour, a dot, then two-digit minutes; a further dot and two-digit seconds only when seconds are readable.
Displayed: 6.08
